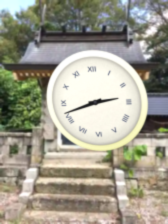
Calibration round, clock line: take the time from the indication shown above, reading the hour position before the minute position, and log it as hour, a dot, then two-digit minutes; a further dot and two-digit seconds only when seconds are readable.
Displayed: 2.42
